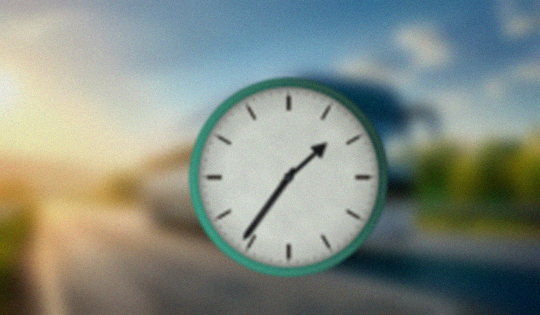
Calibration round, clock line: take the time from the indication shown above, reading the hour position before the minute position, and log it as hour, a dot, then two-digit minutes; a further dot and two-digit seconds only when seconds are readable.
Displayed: 1.36
